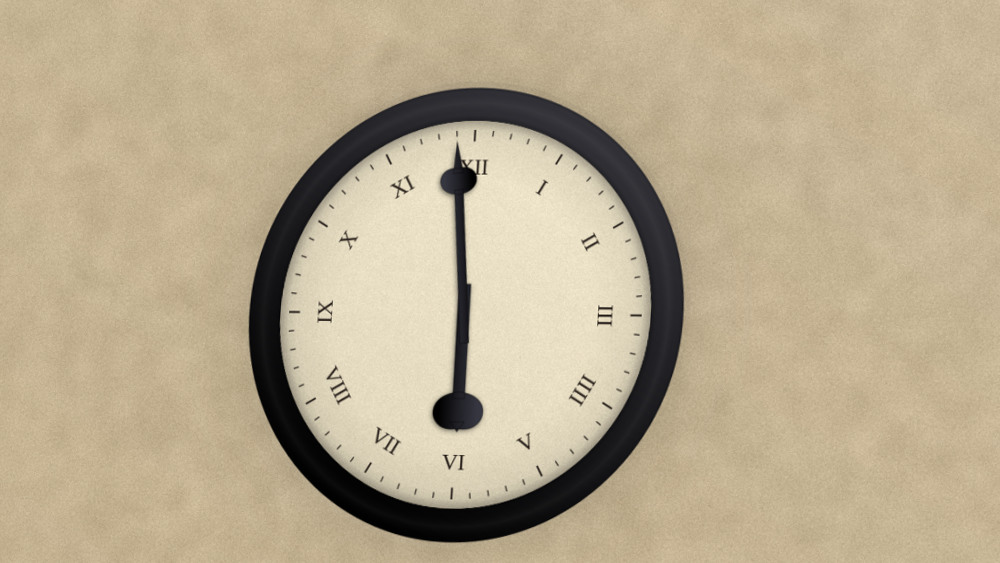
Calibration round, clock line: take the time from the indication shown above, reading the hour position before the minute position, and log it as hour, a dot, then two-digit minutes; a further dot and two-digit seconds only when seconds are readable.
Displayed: 5.59
